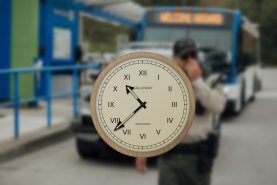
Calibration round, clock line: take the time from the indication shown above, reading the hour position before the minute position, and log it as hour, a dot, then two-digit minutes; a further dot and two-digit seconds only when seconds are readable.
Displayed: 10.38
